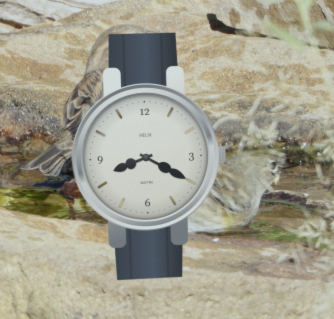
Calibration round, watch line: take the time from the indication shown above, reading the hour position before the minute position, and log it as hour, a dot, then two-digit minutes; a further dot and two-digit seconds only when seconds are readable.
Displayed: 8.20
